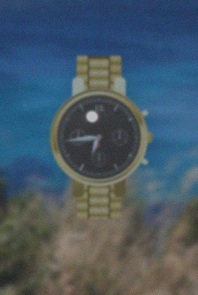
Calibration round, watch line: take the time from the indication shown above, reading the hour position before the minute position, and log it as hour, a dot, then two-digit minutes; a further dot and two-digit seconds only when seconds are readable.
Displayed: 6.44
